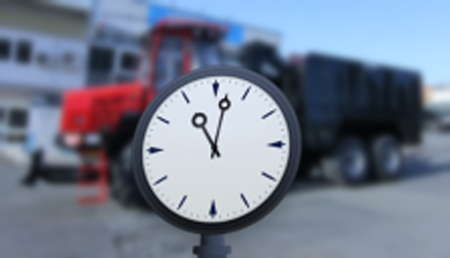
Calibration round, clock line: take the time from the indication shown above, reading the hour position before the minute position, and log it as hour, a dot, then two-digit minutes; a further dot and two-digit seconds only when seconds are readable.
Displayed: 11.02
